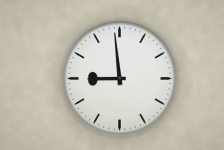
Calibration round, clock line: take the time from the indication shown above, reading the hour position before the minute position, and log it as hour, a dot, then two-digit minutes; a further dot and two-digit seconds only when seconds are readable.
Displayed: 8.59
